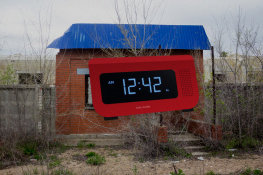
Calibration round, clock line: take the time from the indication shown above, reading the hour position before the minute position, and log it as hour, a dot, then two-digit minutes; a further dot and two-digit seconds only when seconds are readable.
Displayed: 12.42
